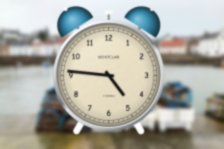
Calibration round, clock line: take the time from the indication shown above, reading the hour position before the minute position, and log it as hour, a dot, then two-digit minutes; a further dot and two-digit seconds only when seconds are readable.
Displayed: 4.46
